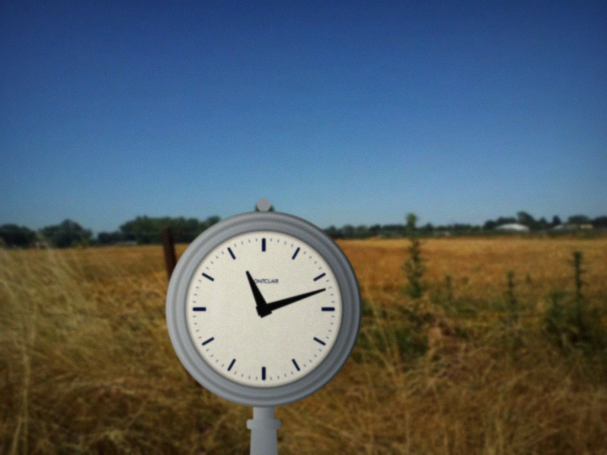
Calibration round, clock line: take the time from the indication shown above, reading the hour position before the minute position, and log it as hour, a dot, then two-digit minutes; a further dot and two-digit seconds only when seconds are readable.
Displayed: 11.12
